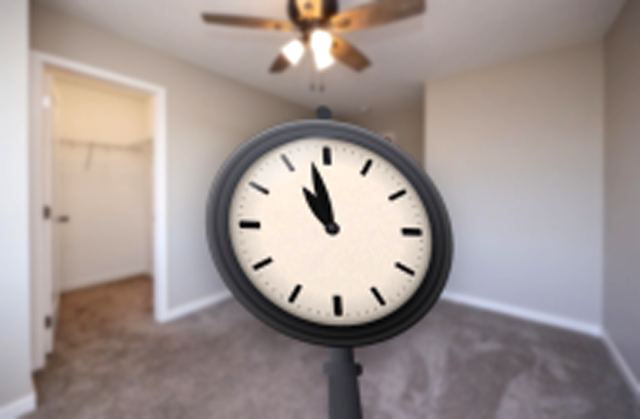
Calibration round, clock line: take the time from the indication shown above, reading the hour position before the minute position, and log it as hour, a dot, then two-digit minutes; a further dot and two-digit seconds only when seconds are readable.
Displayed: 10.58
